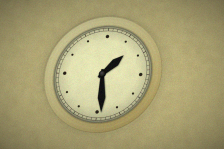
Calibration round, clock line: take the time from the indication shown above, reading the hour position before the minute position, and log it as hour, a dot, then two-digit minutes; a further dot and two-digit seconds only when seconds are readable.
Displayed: 1.29
